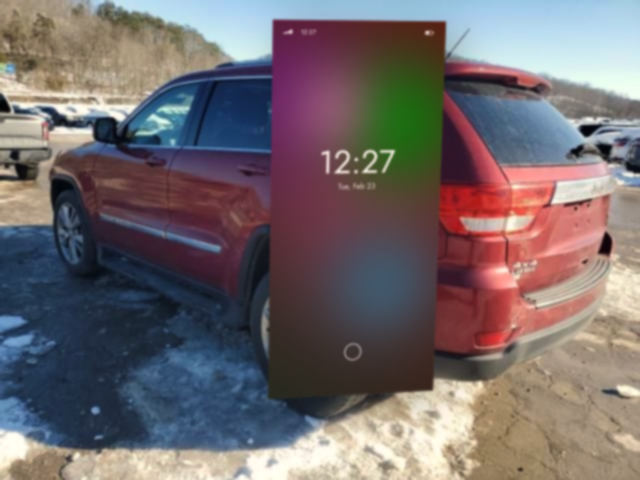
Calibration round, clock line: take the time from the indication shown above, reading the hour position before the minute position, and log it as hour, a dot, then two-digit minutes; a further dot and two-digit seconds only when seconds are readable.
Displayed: 12.27
